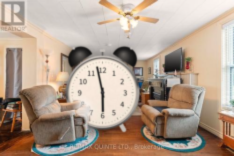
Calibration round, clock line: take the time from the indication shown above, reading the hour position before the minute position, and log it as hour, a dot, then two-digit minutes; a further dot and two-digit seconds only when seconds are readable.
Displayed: 5.58
